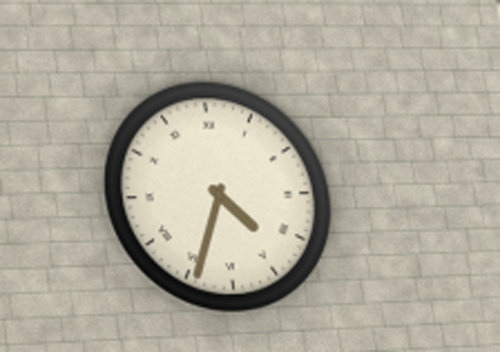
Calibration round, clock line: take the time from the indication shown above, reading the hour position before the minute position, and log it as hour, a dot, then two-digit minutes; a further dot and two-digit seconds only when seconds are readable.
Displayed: 4.34
